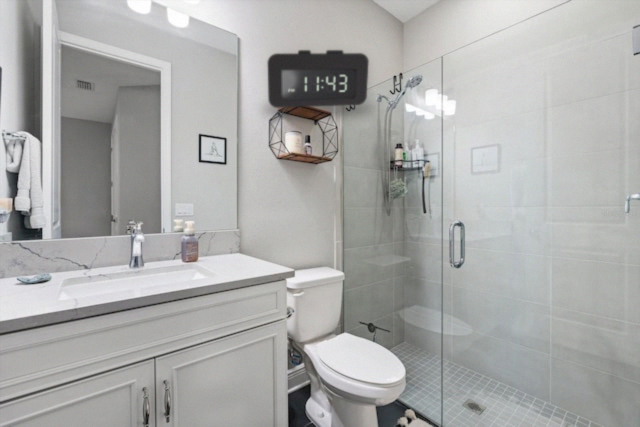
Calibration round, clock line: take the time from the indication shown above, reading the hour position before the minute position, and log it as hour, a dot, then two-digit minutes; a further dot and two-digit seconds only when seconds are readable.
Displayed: 11.43
